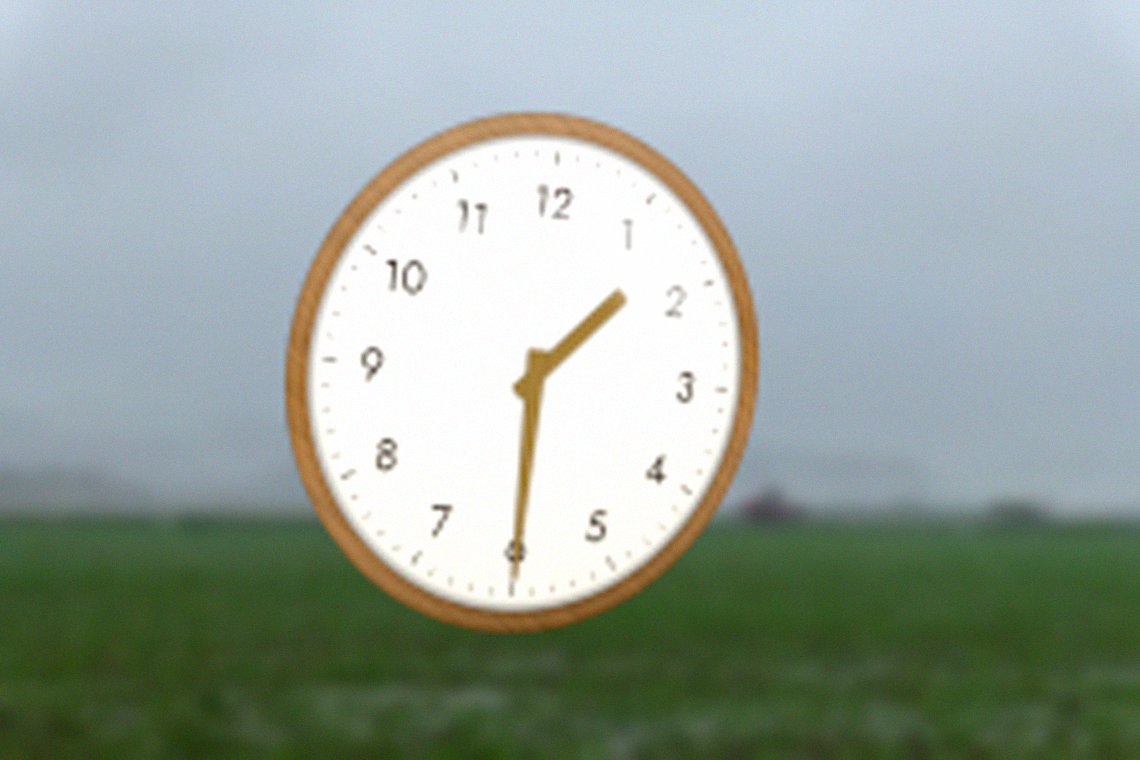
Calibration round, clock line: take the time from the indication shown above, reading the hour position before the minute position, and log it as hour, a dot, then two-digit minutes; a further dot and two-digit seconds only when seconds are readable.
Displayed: 1.30
